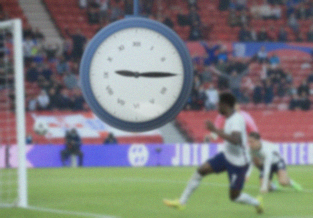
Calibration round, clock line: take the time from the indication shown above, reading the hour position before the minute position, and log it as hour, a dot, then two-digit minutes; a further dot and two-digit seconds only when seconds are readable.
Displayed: 9.15
